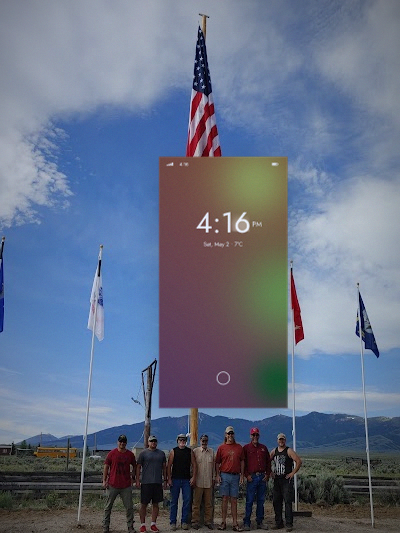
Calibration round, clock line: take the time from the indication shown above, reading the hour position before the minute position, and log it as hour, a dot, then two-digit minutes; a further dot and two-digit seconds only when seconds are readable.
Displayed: 4.16
